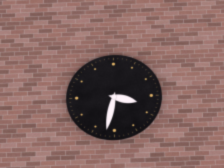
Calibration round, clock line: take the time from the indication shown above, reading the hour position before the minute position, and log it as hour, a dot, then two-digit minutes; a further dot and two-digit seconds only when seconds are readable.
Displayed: 3.32
